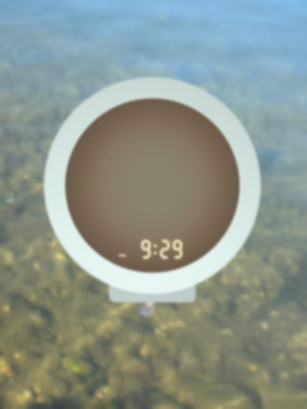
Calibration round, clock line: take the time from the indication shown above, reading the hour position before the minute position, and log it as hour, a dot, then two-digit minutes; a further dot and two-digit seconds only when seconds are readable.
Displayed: 9.29
